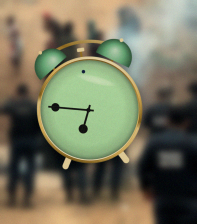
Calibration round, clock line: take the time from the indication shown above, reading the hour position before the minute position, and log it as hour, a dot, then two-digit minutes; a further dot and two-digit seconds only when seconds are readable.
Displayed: 6.47
